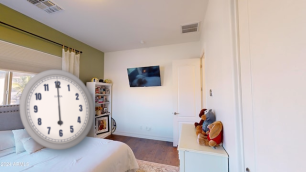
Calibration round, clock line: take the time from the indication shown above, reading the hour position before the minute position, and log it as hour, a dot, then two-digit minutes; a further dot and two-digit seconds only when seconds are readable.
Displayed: 6.00
